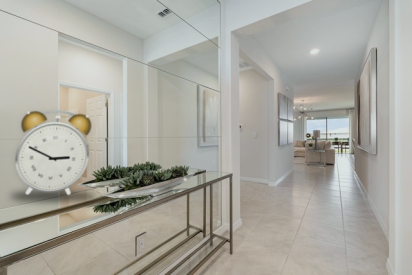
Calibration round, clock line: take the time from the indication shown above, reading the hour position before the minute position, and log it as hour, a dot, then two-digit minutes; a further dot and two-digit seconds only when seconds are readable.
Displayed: 2.49
